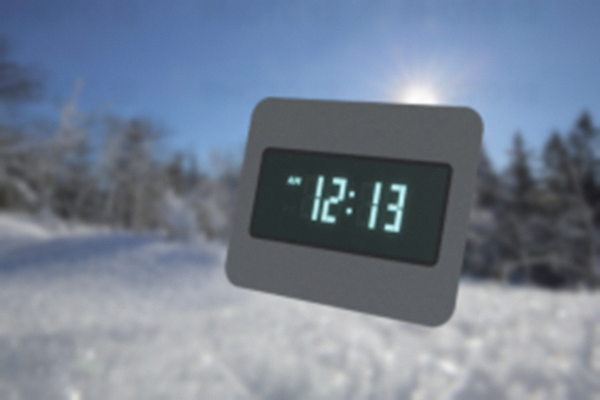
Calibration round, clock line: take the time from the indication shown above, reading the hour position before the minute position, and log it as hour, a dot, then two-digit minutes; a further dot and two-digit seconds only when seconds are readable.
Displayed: 12.13
